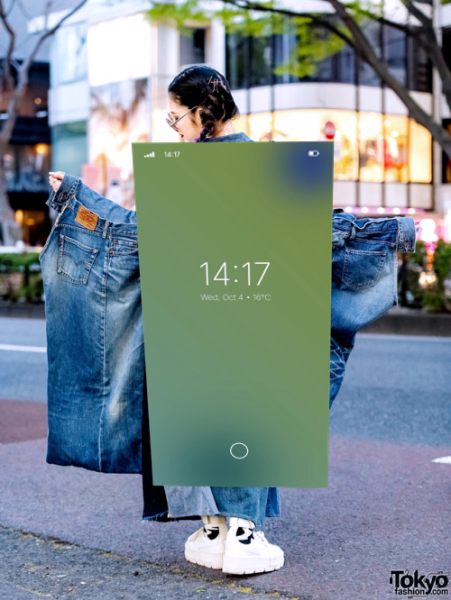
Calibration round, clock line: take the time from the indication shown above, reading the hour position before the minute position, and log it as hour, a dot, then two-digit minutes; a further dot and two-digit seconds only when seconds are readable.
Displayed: 14.17
